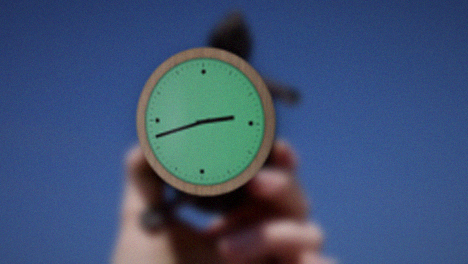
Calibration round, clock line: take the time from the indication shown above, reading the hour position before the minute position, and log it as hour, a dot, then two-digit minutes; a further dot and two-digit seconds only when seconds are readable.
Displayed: 2.42
